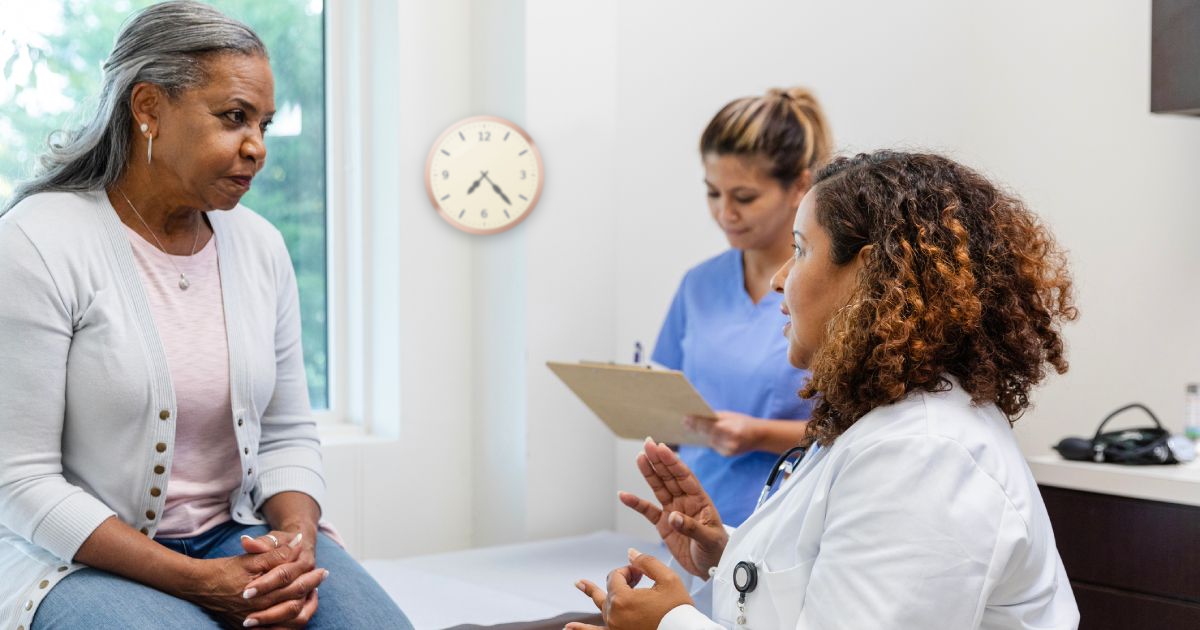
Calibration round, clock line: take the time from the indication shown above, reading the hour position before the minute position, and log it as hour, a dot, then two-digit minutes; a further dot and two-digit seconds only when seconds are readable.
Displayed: 7.23
